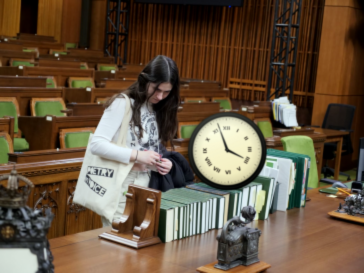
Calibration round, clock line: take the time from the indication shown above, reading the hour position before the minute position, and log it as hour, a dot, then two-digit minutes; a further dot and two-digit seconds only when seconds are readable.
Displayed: 3.57
